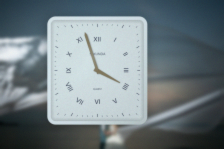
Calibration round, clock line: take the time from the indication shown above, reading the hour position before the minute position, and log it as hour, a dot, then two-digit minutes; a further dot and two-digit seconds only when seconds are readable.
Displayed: 3.57
